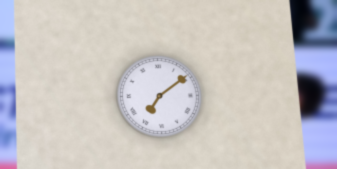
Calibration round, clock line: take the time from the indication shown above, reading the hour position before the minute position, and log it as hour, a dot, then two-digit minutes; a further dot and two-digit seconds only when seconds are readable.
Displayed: 7.09
